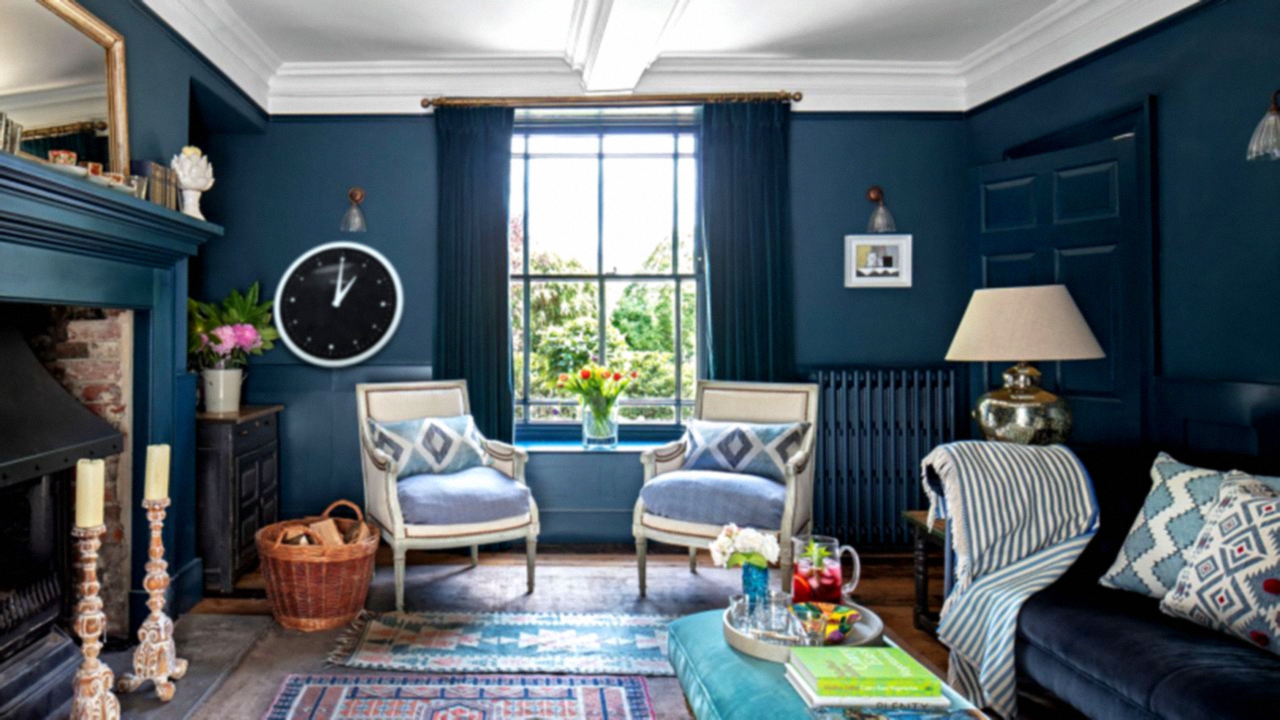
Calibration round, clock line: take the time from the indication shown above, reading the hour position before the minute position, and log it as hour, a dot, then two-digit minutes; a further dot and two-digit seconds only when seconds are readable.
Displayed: 1.00
